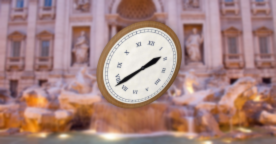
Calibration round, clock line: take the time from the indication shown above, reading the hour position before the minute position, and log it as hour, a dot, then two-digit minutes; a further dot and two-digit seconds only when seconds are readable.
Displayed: 1.38
